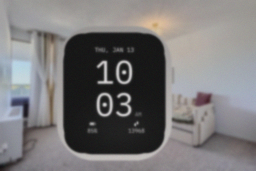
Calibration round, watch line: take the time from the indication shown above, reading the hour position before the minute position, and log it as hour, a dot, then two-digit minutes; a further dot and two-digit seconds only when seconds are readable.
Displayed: 10.03
